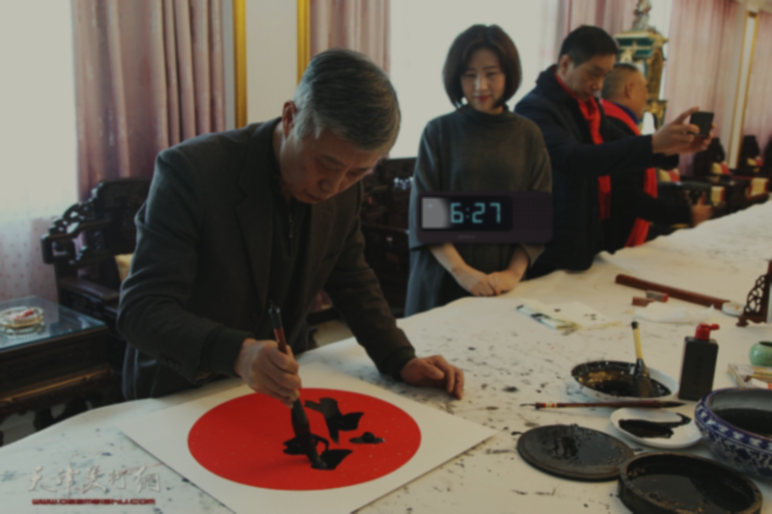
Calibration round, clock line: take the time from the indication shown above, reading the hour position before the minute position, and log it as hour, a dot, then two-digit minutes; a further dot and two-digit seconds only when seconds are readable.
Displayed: 6.27
